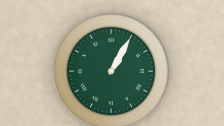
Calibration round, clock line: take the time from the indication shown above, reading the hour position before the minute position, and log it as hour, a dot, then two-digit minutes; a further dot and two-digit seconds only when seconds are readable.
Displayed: 1.05
